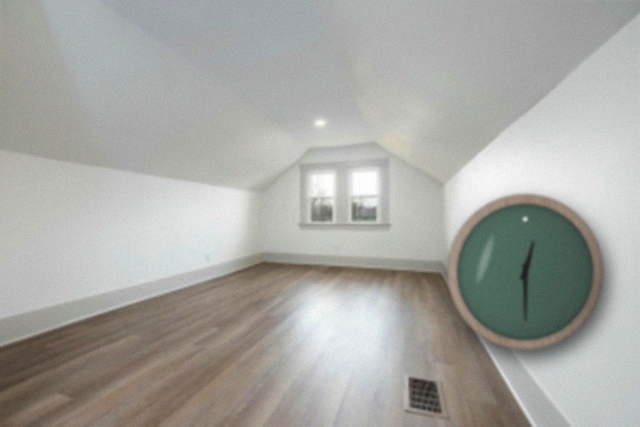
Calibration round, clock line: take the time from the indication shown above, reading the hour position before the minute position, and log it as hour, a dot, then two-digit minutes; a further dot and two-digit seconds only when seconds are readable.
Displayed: 12.30
